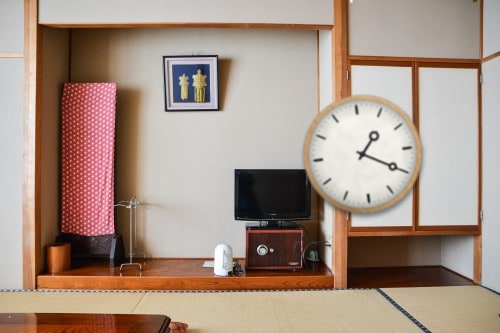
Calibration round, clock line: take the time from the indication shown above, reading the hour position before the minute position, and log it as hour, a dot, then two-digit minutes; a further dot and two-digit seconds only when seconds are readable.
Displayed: 1.20
